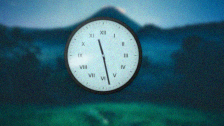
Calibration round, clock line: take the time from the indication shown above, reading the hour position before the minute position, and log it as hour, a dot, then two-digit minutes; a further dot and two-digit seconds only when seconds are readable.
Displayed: 11.28
